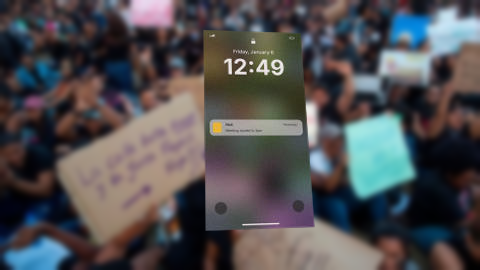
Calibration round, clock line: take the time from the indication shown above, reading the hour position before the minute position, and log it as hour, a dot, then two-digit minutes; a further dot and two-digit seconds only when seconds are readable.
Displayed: 12.49
